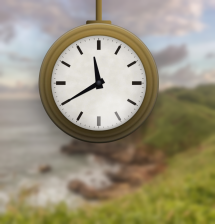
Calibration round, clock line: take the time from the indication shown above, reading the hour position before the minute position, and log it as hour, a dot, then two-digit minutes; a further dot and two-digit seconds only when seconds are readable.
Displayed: 11.40
